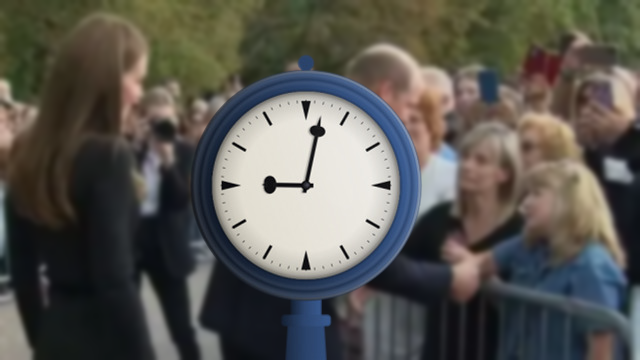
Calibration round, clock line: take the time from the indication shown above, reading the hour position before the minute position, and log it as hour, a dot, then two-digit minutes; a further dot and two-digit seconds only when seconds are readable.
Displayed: 9.02
